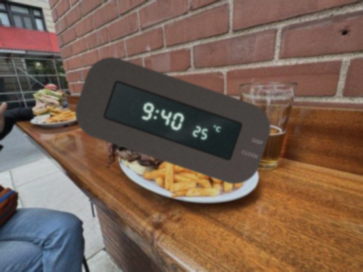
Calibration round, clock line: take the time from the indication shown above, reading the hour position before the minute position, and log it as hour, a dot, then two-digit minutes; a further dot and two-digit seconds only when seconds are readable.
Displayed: 9.40
